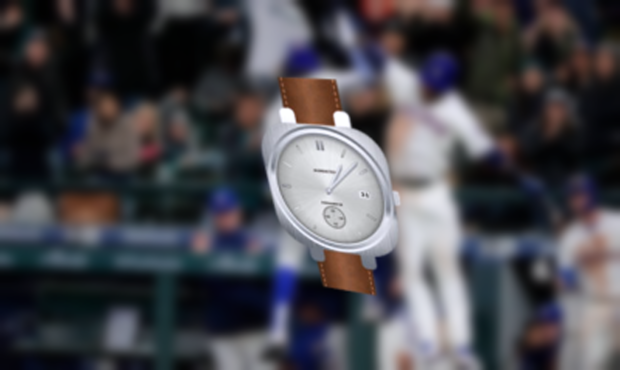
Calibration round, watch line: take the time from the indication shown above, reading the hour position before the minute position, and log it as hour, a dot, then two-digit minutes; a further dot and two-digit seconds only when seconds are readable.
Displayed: 1.08
